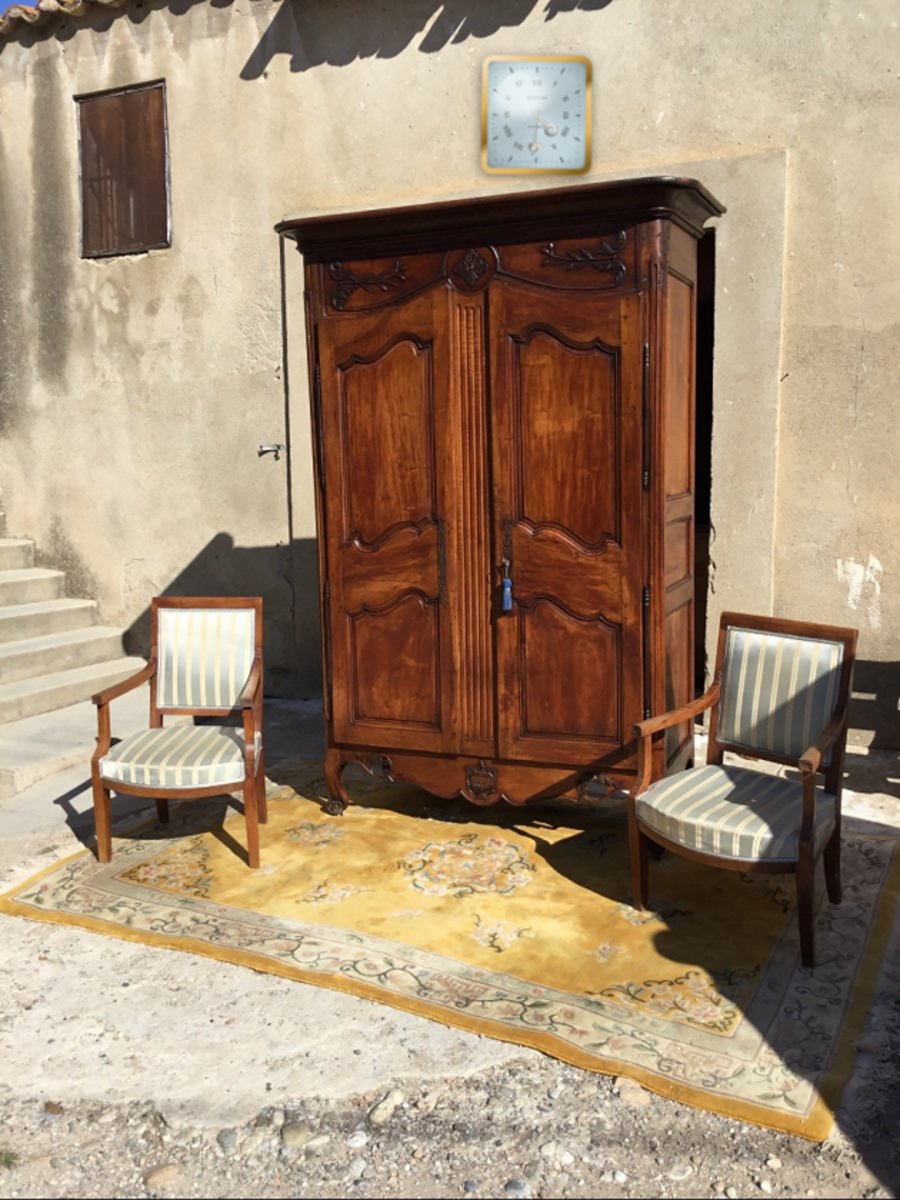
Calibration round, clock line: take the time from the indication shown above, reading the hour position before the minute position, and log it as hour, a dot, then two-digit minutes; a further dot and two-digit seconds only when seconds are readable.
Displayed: 4.31
